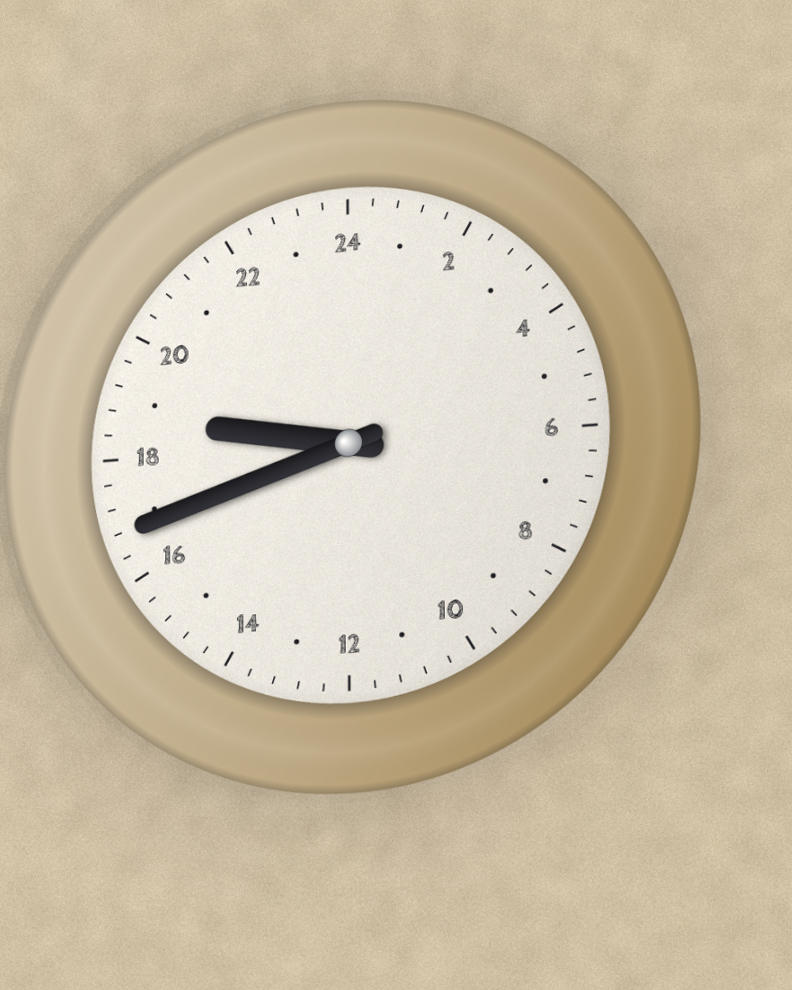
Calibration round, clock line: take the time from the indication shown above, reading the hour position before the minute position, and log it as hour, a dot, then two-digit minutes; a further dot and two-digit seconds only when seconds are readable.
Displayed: 18.42
